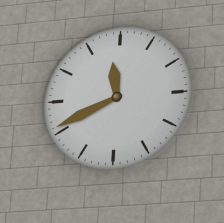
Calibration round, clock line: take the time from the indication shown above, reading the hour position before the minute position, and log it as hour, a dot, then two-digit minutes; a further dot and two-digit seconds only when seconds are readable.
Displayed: 11.41
